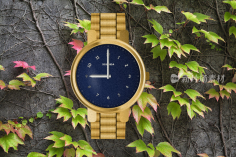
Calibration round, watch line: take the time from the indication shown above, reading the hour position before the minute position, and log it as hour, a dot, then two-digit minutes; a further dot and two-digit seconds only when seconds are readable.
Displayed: 9.00
